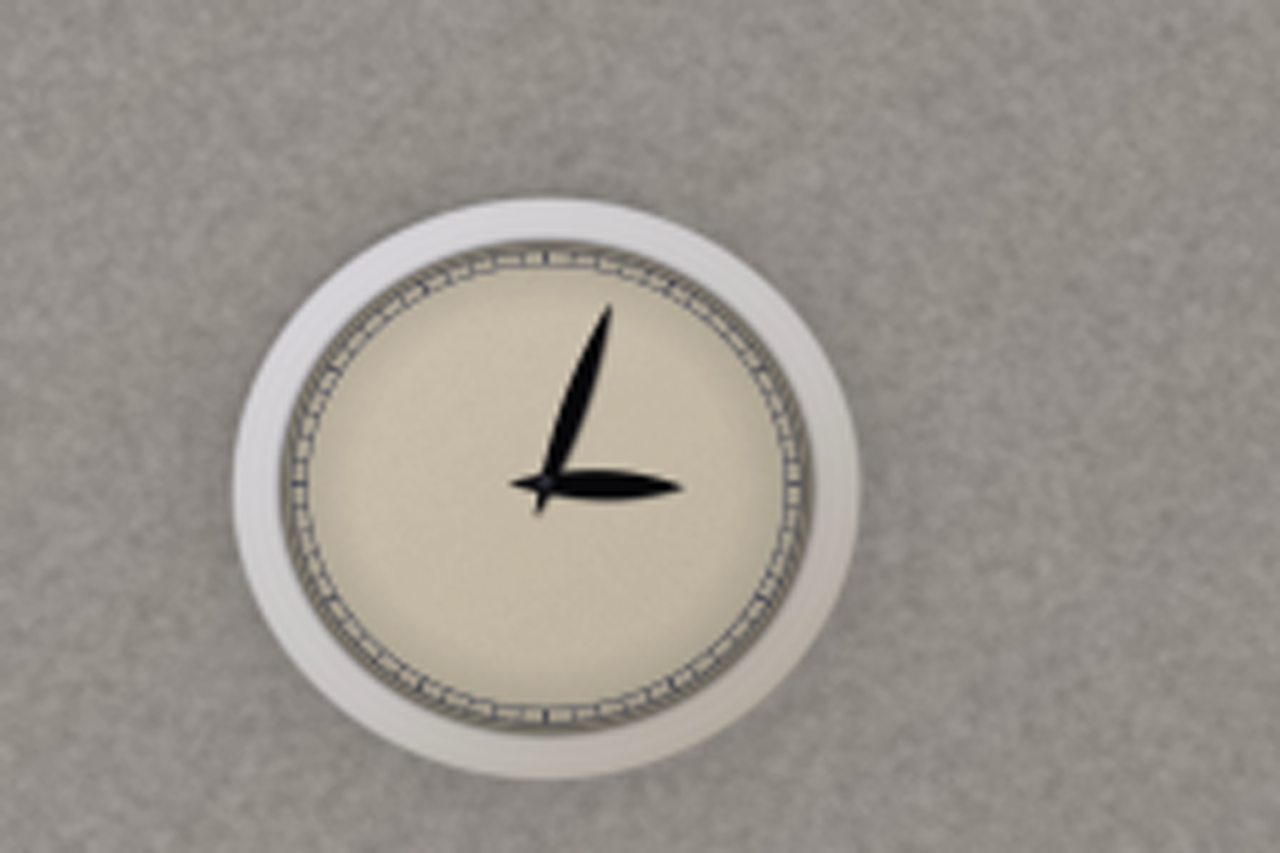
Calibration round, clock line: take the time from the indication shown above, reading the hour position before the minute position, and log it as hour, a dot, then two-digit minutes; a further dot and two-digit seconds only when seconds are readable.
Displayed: 3.03
